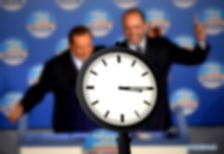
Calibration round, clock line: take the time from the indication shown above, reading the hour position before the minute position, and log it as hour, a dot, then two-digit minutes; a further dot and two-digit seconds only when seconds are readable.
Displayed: 3.15
